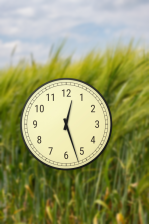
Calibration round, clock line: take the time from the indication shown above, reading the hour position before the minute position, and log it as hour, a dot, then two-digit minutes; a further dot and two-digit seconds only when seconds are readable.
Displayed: 12.27
